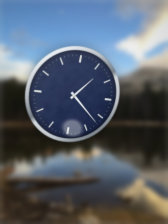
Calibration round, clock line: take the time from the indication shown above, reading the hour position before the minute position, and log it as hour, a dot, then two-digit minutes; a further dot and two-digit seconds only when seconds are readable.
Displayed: 1.22
